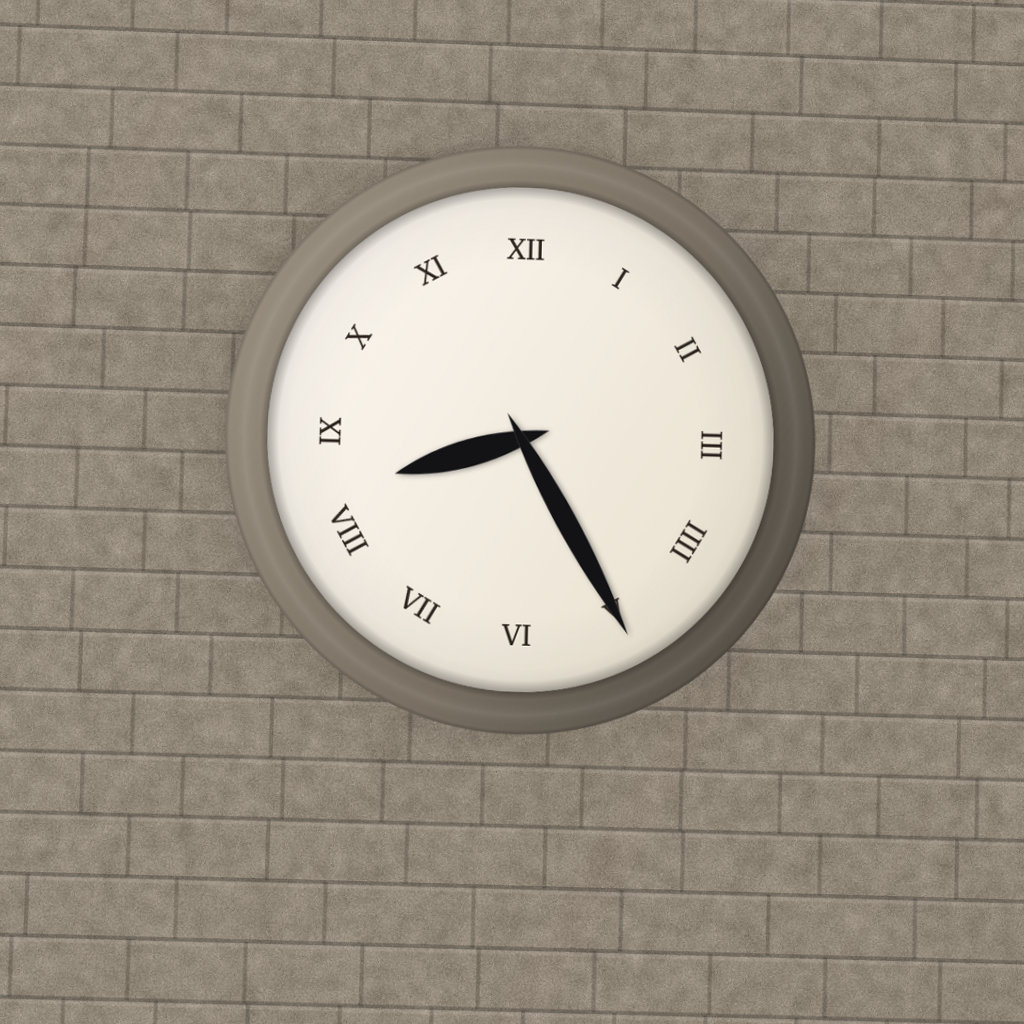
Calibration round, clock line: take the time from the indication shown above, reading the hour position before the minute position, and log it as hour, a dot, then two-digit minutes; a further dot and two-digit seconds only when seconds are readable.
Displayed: 8.25
